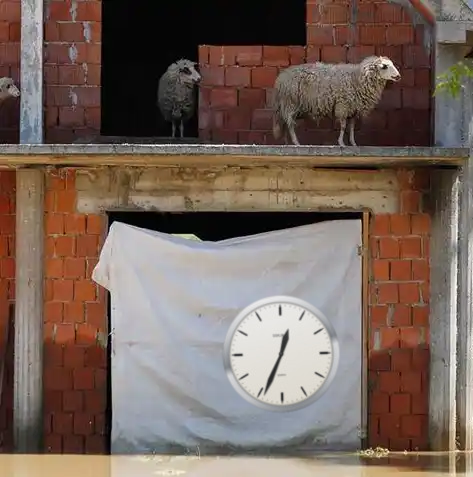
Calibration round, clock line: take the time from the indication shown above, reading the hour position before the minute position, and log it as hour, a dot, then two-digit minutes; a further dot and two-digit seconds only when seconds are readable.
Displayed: 12.34
